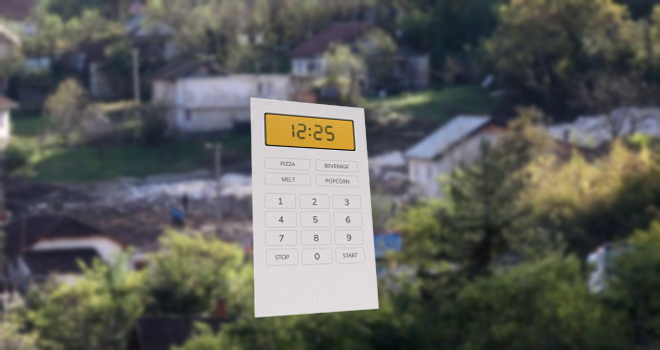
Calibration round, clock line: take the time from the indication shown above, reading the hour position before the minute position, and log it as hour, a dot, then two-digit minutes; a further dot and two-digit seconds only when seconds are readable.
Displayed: 12.25
